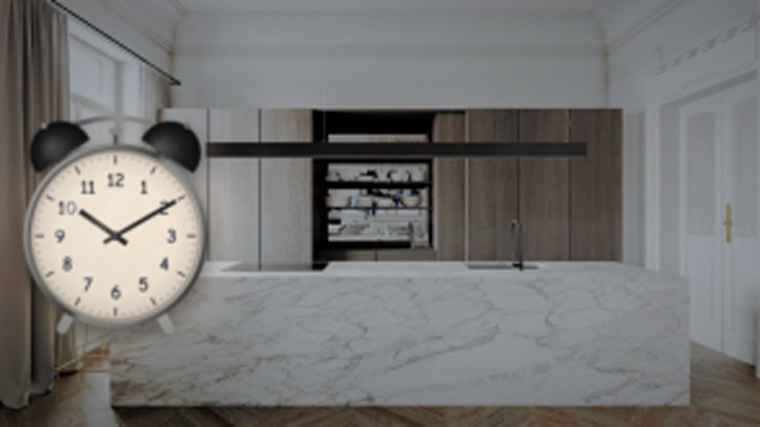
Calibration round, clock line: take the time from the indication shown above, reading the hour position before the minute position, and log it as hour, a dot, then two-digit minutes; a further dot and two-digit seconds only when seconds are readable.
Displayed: 10.10
